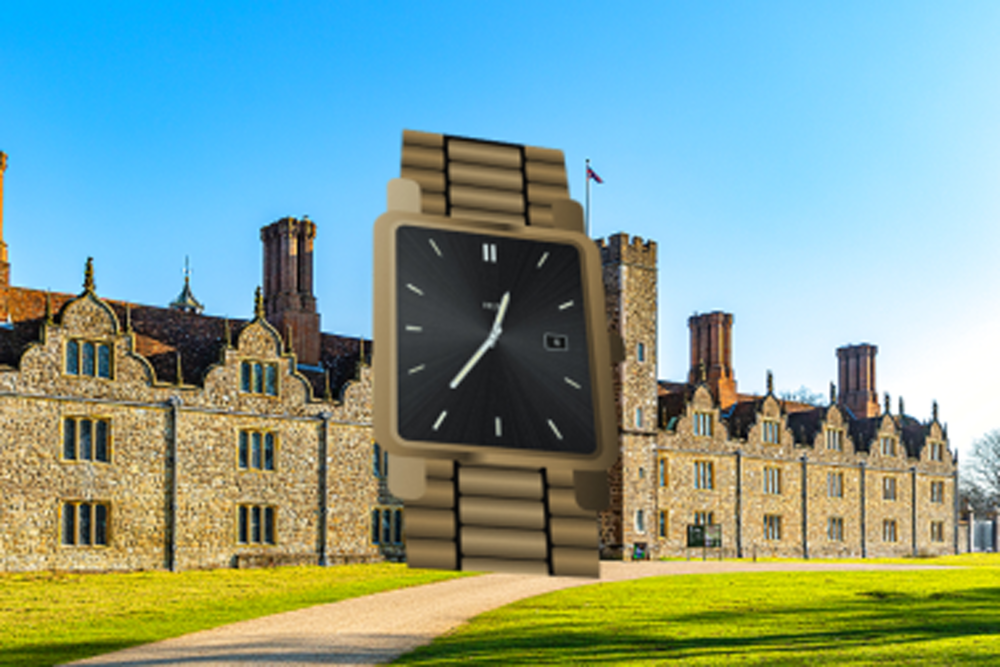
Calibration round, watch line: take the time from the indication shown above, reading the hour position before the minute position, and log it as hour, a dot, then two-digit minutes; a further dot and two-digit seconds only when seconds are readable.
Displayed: 12.36
